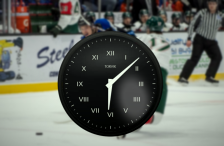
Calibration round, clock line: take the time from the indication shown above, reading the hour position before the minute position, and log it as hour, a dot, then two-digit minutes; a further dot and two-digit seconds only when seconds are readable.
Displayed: 6.08
